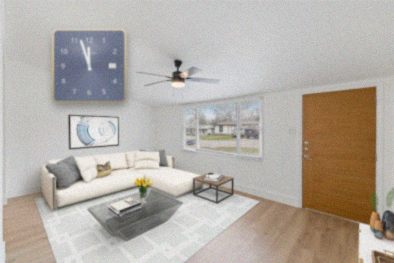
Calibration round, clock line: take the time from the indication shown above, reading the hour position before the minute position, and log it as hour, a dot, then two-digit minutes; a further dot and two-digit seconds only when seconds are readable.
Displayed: 11.57
